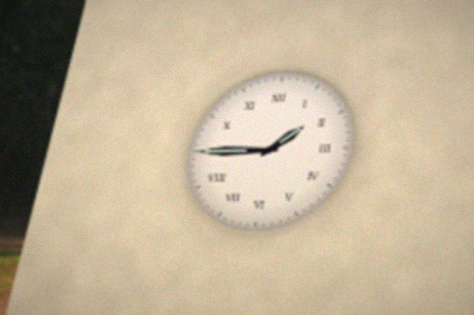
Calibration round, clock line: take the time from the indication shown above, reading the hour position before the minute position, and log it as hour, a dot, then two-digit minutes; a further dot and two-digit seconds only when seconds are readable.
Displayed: 1.45
